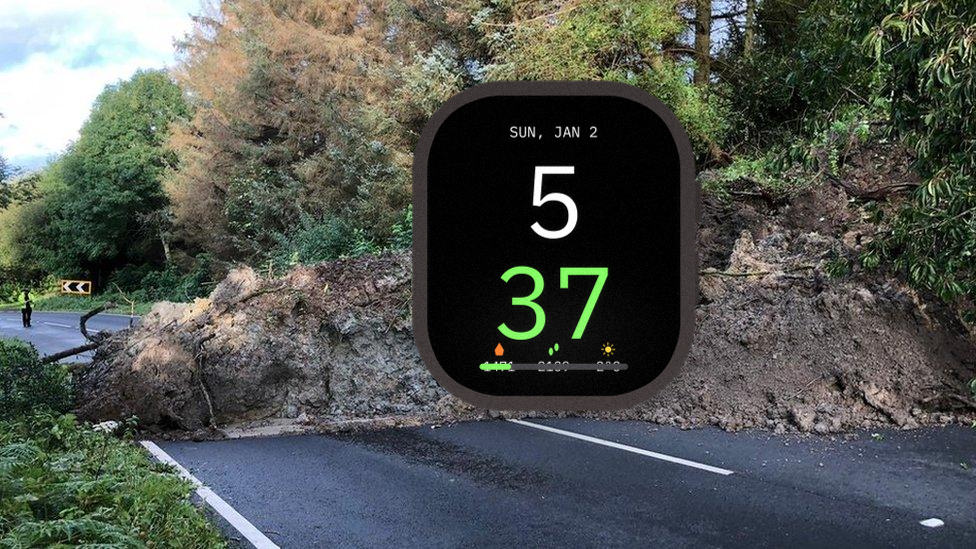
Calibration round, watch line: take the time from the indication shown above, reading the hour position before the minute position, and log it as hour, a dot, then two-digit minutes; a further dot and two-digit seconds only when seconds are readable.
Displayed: 5.37
